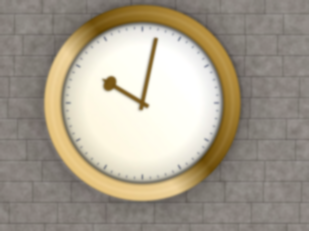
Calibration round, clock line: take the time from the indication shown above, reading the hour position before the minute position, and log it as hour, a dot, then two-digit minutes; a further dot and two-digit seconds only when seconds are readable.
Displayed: 10.02
